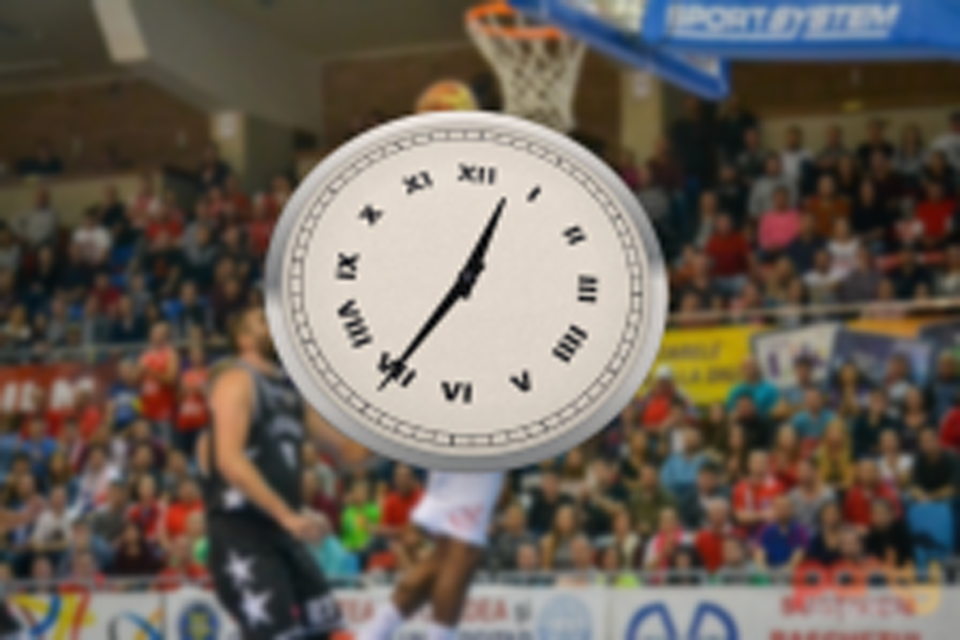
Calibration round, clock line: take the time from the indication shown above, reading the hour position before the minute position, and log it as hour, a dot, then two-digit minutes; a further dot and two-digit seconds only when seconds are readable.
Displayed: 12.35
